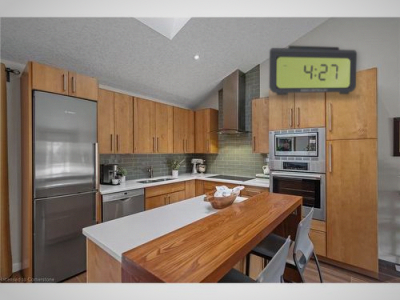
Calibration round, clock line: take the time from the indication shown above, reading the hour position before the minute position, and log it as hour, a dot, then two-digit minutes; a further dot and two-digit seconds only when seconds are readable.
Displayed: 4.27
